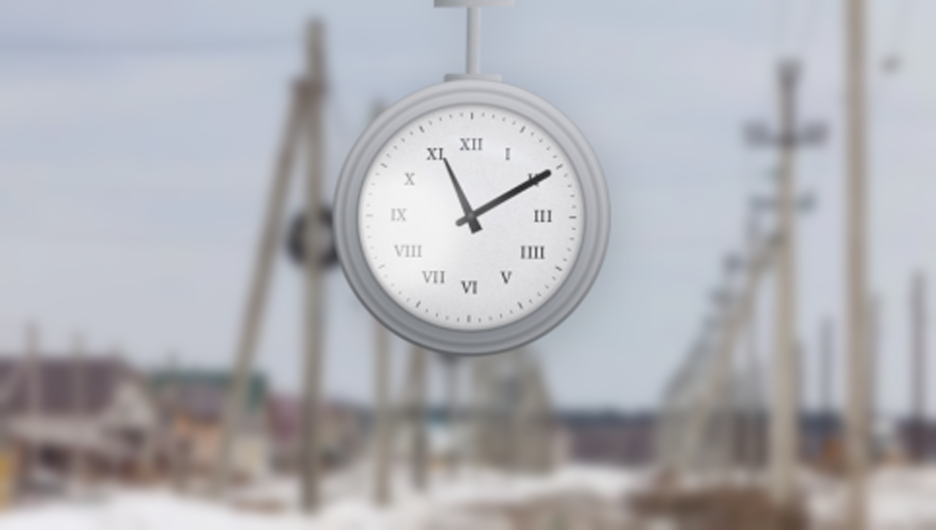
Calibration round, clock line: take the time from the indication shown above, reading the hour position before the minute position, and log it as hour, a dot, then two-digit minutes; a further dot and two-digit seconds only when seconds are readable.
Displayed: 11.10
